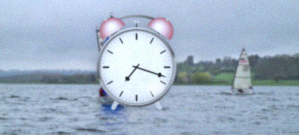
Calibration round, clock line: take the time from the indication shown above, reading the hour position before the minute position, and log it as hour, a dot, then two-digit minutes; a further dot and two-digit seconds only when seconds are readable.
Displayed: 7.18
